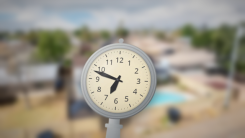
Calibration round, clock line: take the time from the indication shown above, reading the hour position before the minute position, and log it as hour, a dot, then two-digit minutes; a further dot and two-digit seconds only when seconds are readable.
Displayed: 6.48
